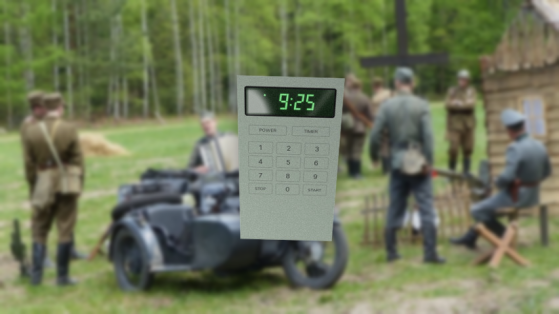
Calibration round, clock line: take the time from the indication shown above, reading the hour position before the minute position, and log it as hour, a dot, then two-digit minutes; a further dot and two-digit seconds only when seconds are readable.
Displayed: 9.25
